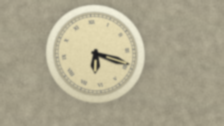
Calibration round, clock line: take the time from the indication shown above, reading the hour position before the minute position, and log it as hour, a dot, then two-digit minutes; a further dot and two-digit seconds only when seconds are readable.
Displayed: 6.19
